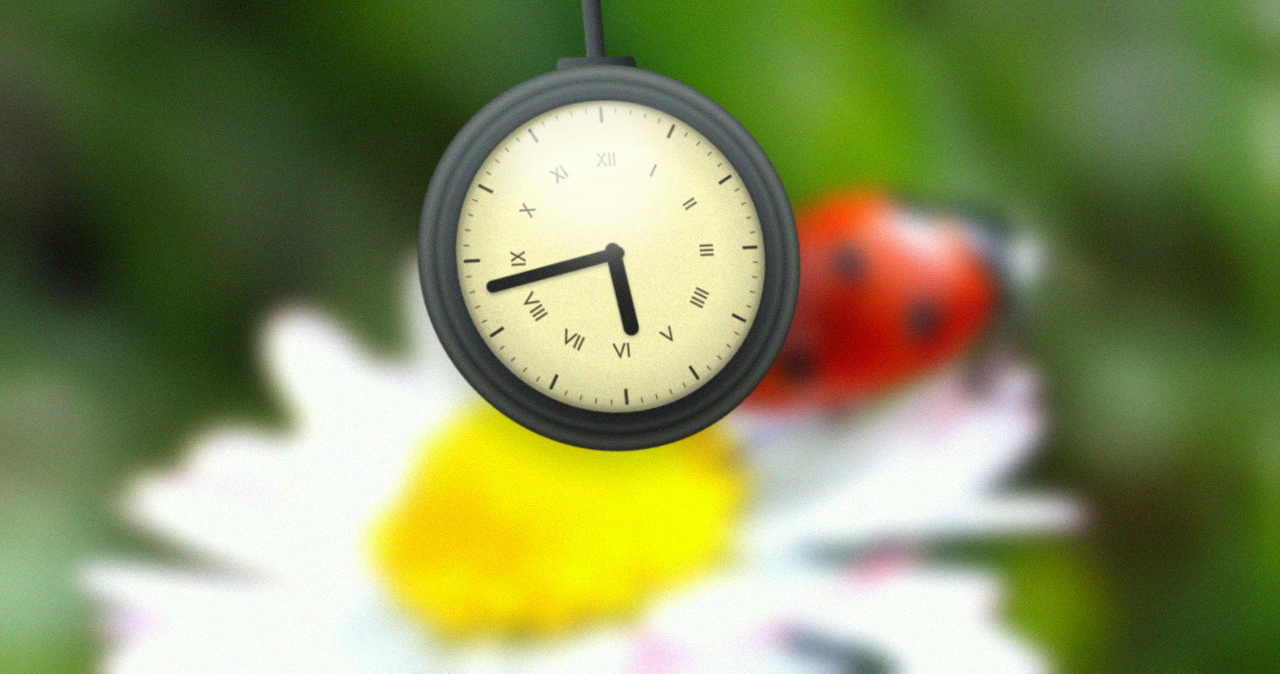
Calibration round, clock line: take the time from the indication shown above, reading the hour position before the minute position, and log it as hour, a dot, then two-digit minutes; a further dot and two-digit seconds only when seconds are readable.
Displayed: 5.43
